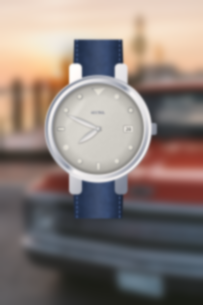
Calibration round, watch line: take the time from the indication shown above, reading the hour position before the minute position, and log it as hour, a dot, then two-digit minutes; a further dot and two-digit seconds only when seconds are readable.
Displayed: 7.49
